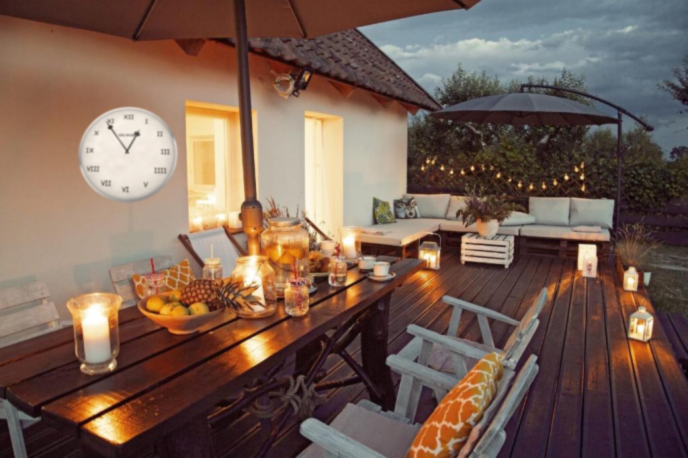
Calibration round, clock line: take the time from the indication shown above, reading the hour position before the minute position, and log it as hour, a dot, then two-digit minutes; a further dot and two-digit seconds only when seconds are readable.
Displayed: 12.54
